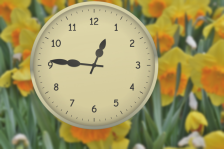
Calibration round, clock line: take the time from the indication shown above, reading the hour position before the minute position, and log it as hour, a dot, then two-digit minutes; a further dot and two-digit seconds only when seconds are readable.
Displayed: 12.46
